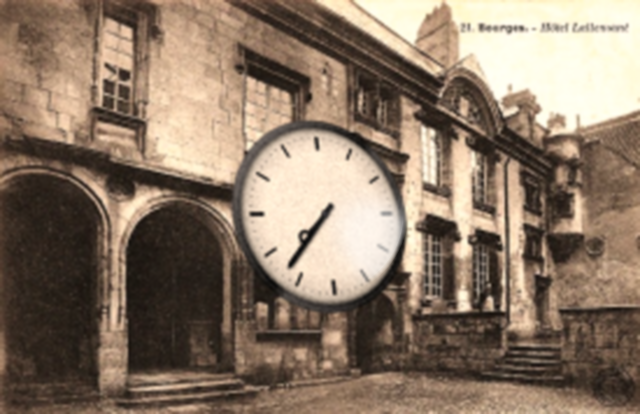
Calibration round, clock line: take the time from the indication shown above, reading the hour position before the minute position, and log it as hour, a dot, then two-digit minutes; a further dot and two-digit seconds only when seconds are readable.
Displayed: 7.37
